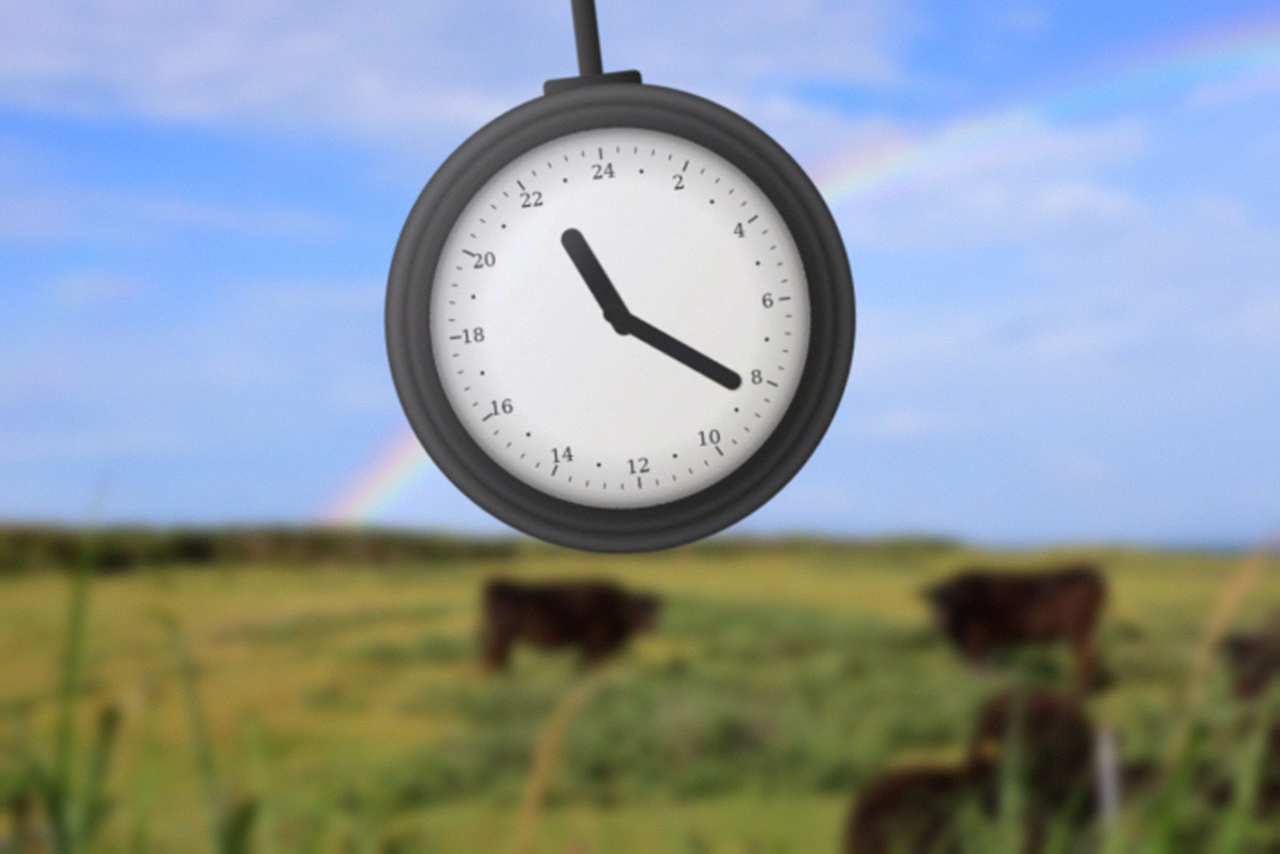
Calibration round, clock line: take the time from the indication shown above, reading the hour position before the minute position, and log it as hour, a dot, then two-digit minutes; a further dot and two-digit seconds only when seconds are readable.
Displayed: 22.21
